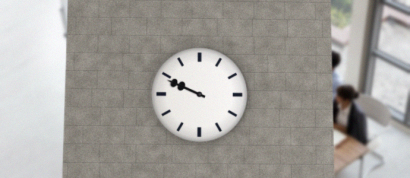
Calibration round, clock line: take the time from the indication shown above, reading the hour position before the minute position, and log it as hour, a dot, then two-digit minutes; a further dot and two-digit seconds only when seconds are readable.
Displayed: 9.49
